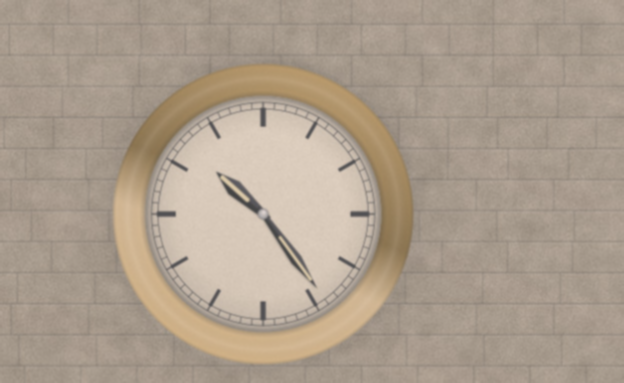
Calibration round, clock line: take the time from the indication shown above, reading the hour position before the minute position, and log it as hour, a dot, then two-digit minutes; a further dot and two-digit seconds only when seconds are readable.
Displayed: 10.24
